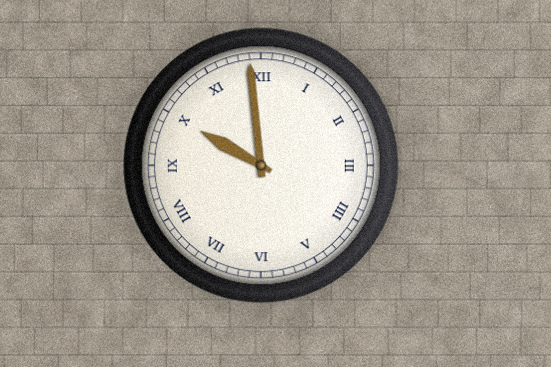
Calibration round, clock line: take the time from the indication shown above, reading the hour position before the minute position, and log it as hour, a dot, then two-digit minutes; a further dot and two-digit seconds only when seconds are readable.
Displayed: 9.59
